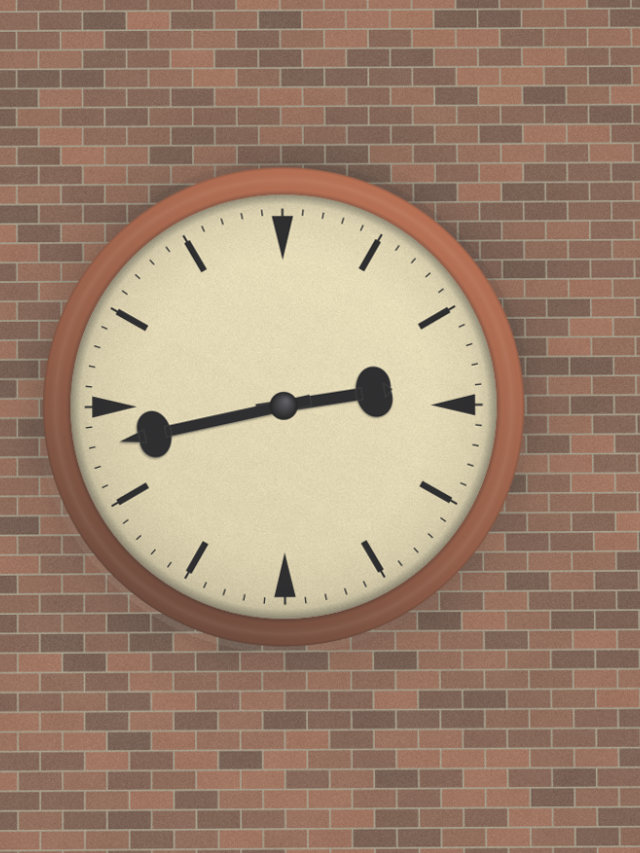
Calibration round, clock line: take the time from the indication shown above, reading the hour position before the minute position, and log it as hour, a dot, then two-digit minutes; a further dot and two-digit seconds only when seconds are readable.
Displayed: 2.43
